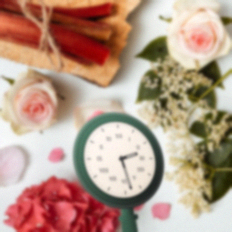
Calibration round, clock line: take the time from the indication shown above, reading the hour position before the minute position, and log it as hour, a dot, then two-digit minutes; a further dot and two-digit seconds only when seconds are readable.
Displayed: 2.28
